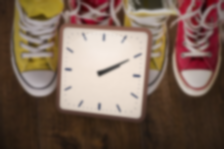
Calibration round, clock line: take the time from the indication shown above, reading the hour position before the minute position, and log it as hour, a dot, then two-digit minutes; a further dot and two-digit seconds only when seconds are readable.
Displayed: 2.10
